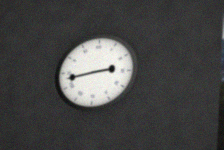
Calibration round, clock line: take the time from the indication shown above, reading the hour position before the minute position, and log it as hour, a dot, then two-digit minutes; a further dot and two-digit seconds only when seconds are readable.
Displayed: 2.43
